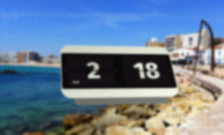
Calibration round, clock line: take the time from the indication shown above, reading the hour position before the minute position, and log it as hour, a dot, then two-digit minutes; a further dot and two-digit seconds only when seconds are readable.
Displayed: 2.18
